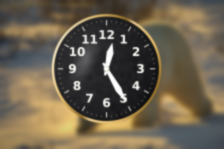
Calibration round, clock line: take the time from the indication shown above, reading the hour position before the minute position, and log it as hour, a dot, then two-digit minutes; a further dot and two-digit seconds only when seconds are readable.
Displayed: 12.25
